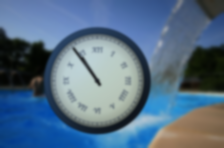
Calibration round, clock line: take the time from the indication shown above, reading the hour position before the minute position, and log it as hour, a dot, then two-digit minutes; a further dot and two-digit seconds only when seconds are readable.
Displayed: 10.54
